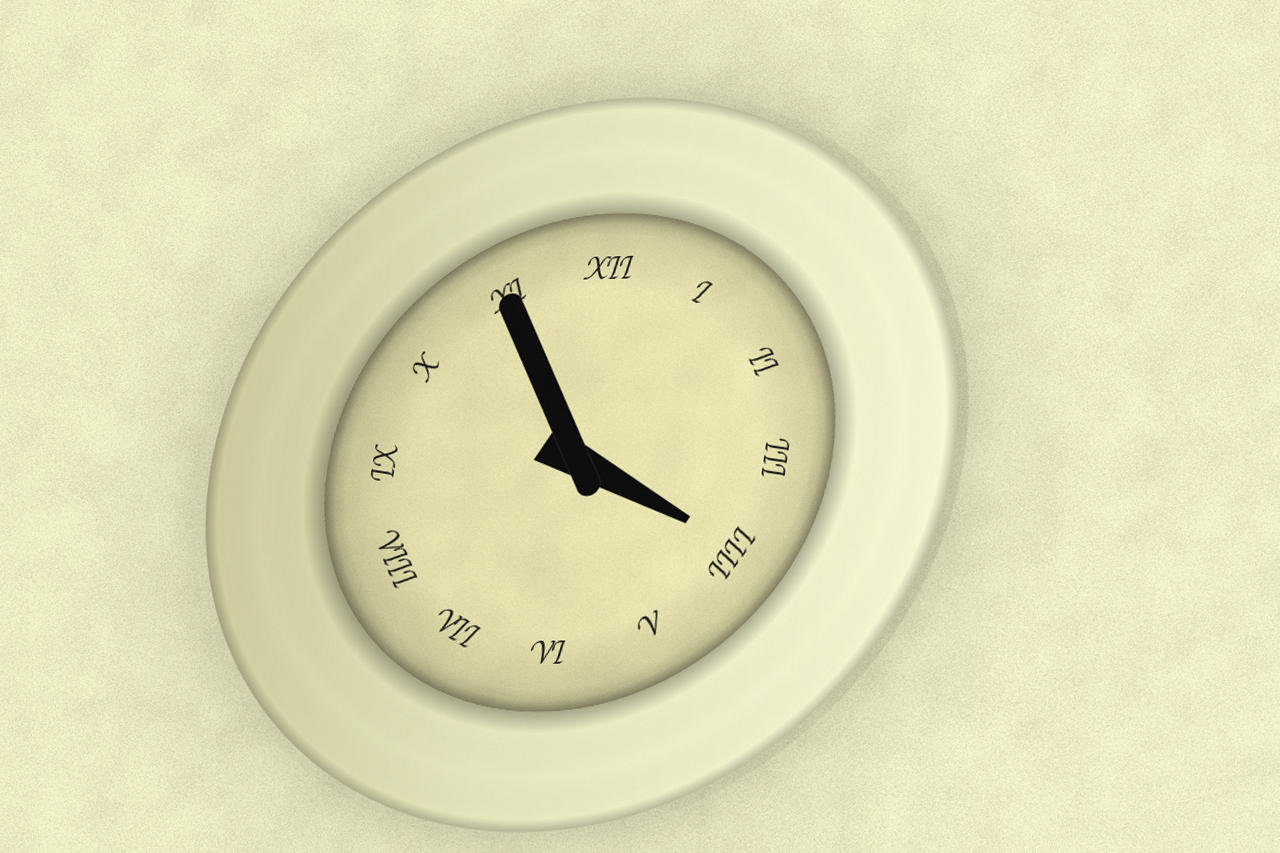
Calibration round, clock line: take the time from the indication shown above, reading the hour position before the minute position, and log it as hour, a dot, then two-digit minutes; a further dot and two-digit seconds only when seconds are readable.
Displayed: 3.55
